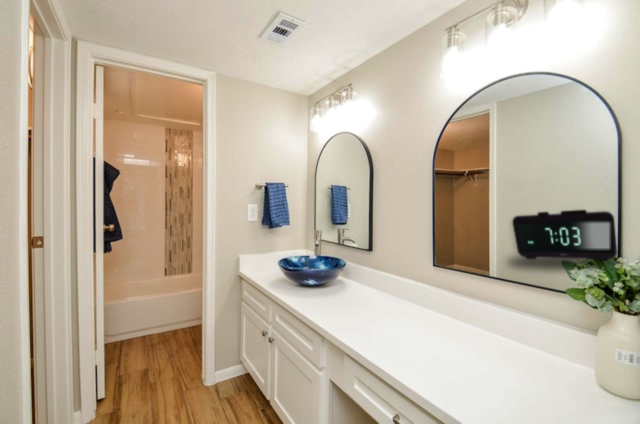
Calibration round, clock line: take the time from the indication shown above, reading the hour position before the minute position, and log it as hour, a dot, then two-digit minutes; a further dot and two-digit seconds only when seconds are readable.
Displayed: 7.03
